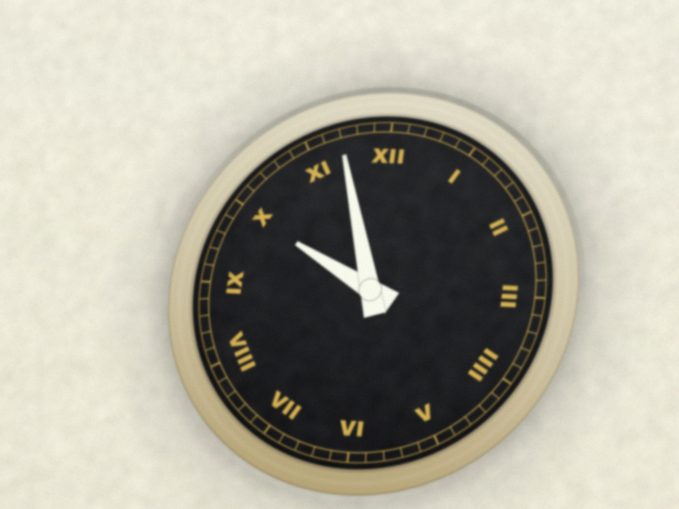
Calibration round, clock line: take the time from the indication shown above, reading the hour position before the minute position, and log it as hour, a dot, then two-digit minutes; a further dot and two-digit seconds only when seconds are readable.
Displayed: 9.57
